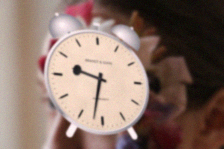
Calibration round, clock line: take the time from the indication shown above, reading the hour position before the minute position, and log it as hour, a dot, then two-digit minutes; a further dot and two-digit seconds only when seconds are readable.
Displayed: 9.32
